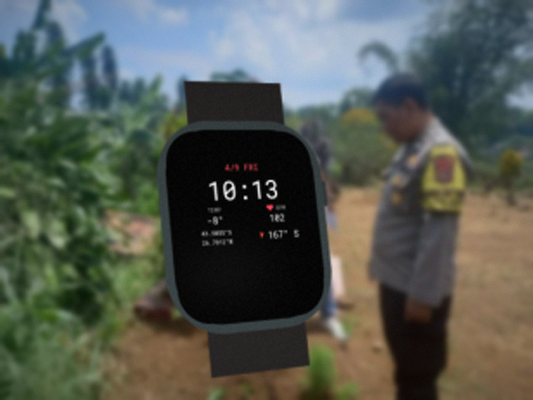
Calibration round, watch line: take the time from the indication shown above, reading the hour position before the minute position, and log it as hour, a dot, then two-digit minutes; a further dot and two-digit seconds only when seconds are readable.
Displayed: 10.13
